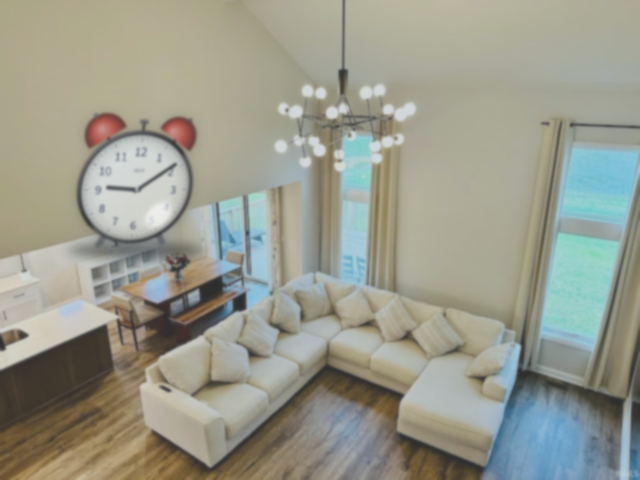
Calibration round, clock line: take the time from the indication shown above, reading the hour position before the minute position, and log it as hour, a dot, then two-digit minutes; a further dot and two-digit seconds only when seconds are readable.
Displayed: 9.09
